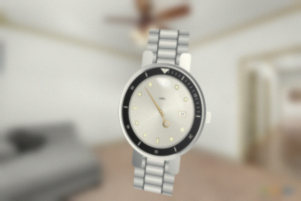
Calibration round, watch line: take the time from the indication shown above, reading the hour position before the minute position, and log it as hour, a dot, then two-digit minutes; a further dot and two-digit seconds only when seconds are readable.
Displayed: 4.53
